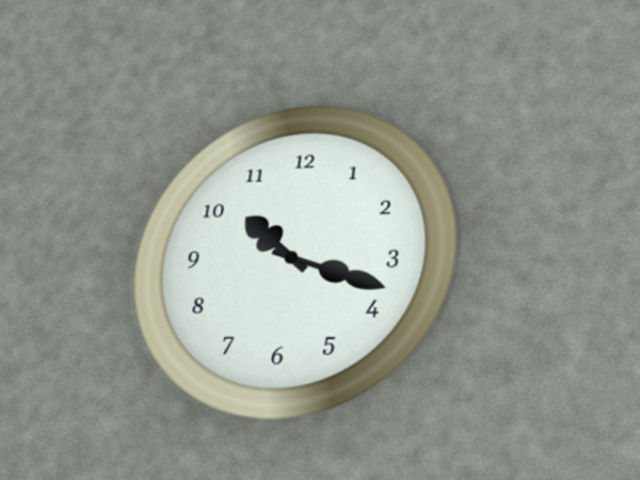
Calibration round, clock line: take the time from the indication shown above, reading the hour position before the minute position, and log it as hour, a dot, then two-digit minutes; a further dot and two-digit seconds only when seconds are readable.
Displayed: 10.18
